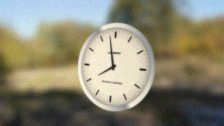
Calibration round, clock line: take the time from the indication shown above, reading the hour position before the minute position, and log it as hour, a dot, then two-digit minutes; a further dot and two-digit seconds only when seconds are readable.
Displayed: 7.58
